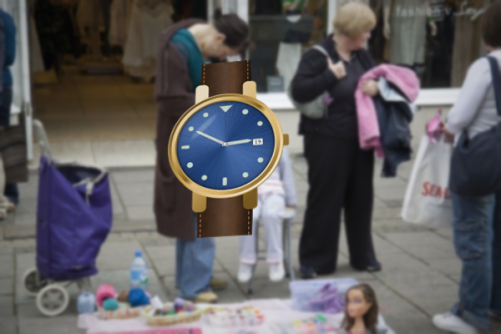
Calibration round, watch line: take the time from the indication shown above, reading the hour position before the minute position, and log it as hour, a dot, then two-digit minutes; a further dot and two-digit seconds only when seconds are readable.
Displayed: 2.50
